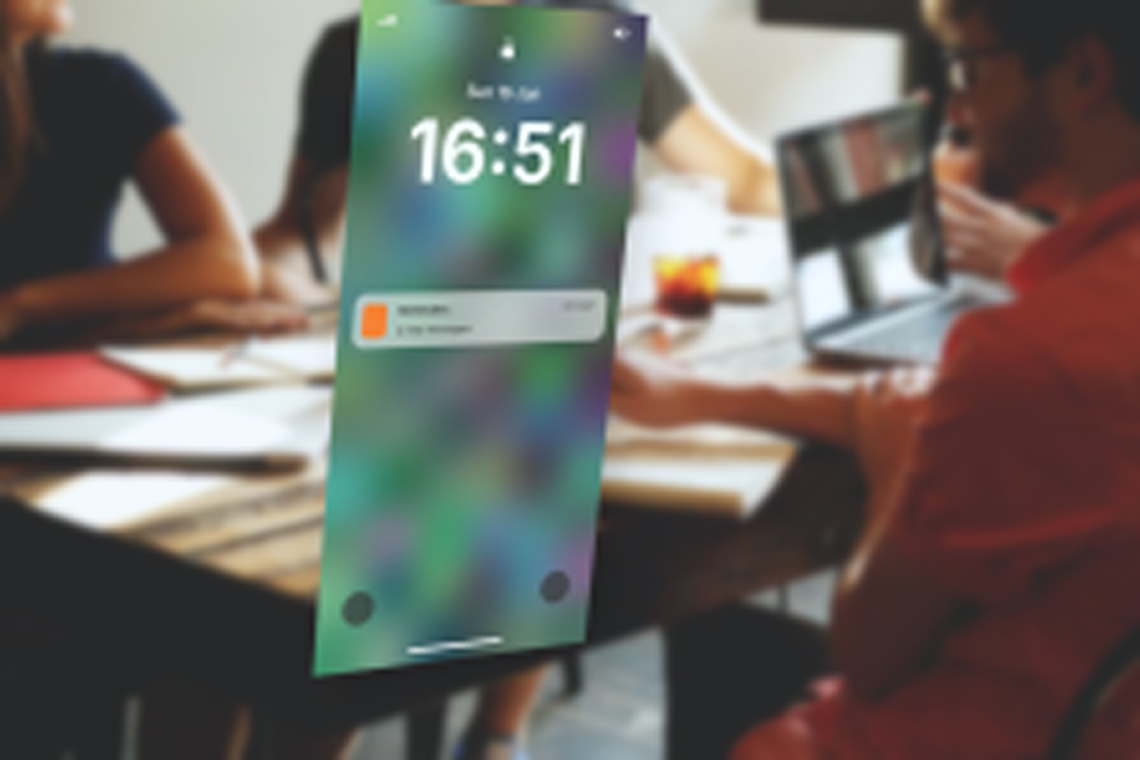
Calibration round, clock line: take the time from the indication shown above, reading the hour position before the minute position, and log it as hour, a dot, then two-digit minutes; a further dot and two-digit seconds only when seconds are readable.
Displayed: 16.51
